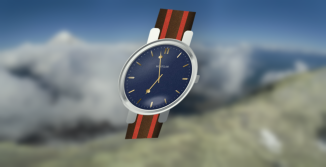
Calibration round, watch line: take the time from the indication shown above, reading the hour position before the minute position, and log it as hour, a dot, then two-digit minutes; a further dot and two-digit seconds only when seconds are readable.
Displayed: 6.58
